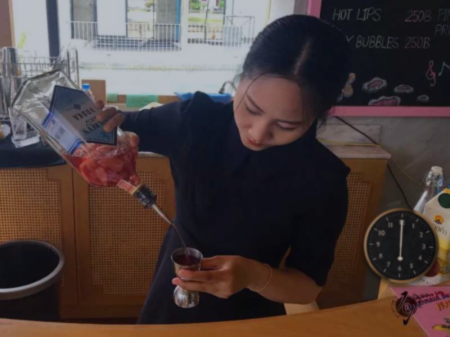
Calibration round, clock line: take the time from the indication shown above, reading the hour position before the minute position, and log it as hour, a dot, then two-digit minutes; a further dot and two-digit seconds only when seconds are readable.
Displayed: 6.00
